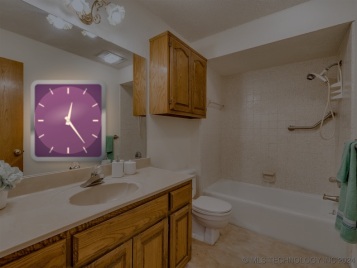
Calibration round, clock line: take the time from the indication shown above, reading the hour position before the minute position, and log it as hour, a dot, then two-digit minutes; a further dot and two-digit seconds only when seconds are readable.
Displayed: 12.24
